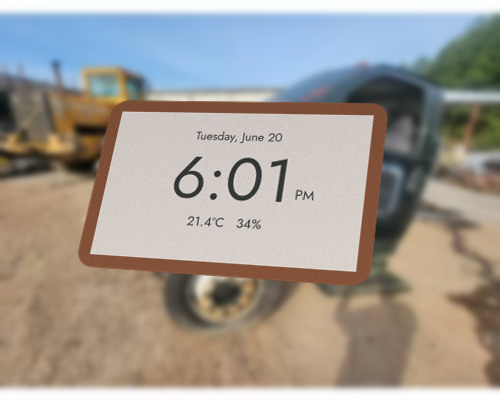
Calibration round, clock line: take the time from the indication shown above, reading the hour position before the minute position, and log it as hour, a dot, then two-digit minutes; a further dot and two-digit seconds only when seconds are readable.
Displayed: 6.01
